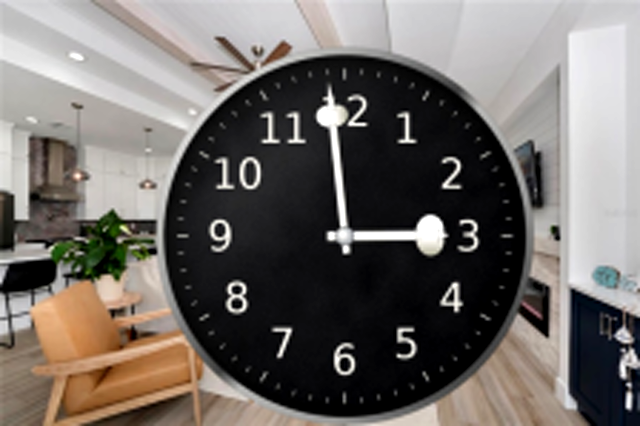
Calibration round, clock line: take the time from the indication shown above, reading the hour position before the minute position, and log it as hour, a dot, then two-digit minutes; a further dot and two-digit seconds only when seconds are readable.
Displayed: 2.59
